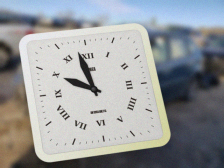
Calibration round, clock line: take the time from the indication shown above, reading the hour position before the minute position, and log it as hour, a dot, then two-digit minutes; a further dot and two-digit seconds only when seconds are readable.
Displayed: 9.58
